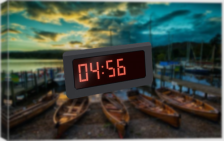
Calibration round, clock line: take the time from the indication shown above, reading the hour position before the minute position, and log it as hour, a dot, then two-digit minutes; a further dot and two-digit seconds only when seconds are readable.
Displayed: 4.56
